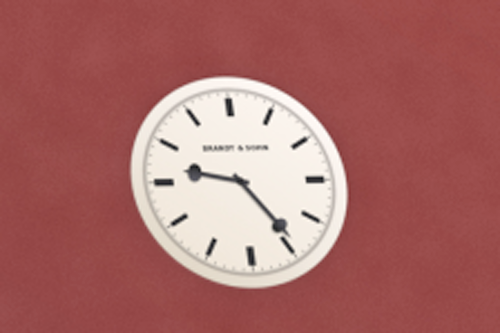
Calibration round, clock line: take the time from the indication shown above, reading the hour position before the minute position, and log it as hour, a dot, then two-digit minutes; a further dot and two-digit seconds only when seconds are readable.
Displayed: 9.24
